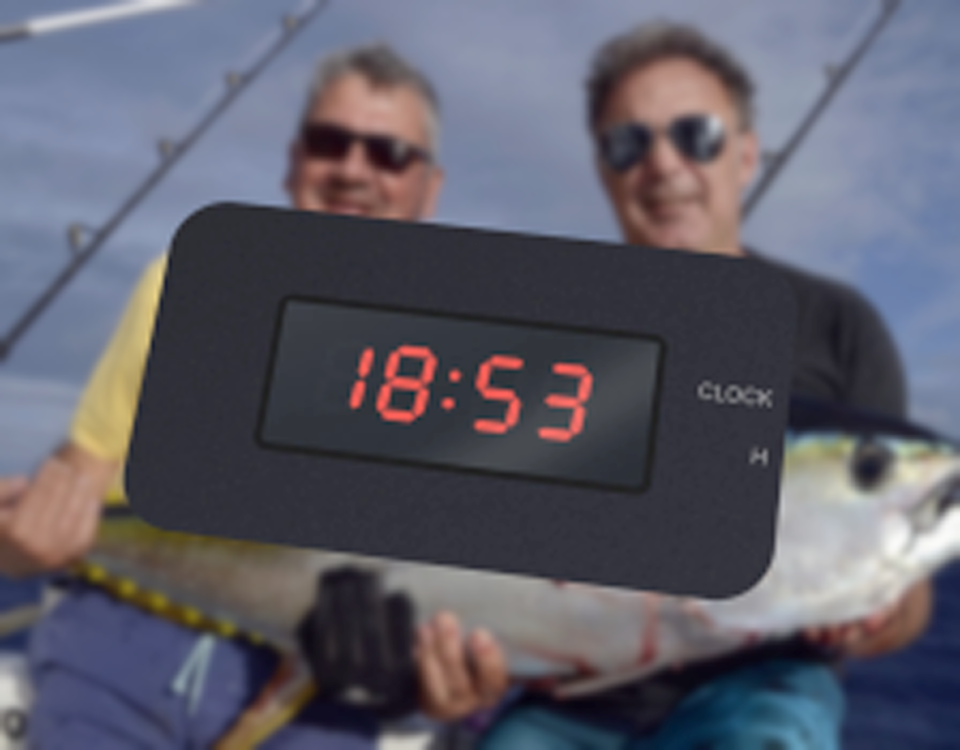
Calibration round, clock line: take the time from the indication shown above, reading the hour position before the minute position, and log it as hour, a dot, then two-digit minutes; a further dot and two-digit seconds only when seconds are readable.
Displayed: 18.53
